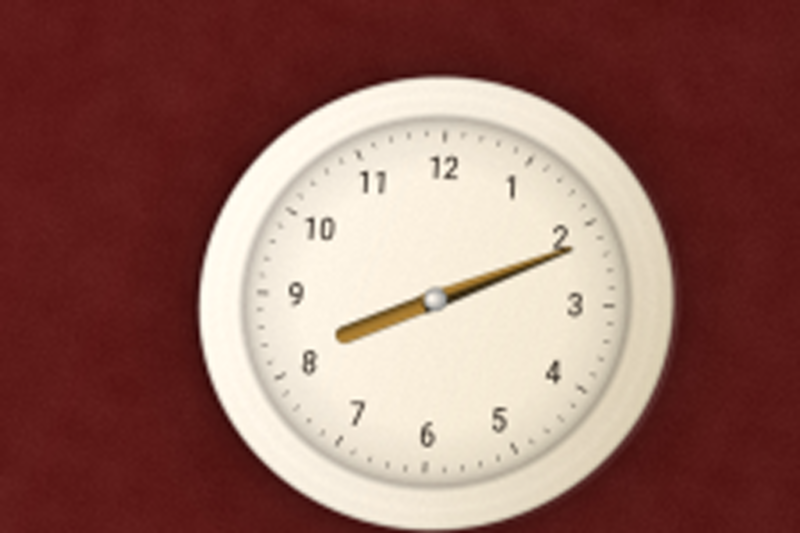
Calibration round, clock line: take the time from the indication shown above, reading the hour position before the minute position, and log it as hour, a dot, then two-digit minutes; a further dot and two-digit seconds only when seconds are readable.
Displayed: 8.11
